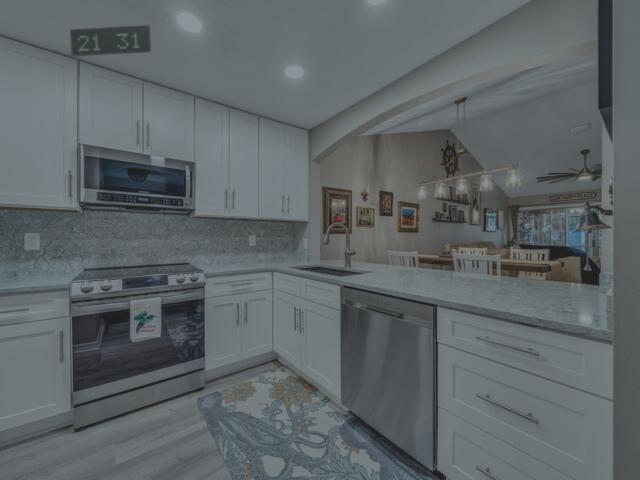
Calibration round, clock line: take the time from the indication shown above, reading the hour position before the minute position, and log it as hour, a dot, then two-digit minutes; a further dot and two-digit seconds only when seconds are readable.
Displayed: 21.31
